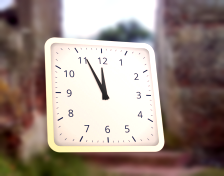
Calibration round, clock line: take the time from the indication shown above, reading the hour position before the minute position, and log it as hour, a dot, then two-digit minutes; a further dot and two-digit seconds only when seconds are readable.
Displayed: 11.56
